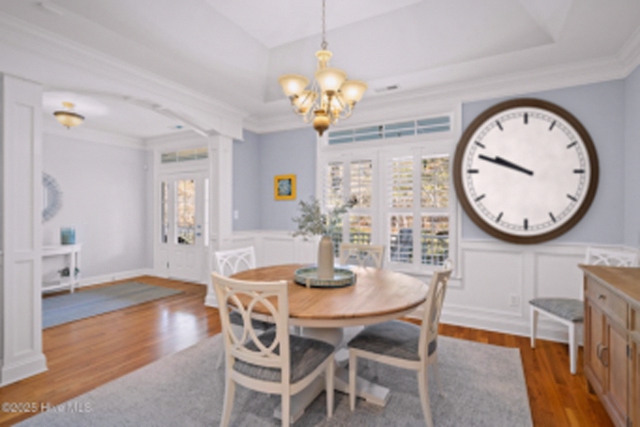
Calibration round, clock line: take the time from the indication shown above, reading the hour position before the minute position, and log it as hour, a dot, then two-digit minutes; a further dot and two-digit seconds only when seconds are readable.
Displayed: 9.48
